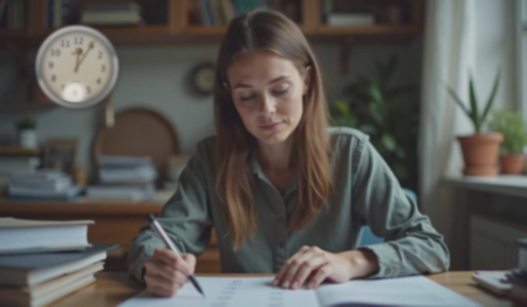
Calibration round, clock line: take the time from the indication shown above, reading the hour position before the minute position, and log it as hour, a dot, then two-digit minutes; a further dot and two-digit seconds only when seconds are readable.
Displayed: 12.05
